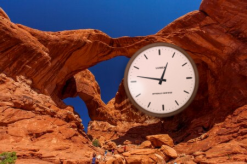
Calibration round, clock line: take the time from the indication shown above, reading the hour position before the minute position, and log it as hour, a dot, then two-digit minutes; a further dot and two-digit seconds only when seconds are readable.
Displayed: 12.47
